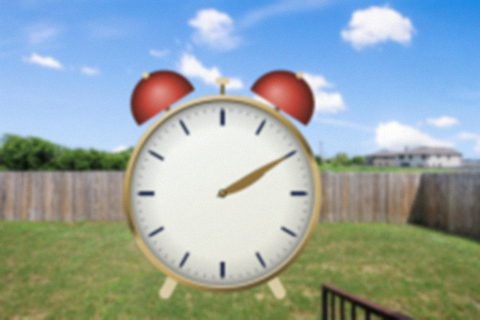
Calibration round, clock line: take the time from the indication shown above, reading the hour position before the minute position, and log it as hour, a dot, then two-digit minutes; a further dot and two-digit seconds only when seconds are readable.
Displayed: 2.10
